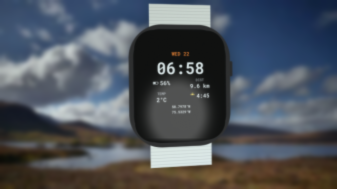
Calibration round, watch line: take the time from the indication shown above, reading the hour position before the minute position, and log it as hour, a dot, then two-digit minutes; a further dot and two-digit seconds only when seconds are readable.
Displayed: 6.58
